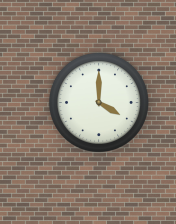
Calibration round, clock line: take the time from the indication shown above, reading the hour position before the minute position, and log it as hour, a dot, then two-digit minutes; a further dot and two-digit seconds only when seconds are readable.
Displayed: 4.00
